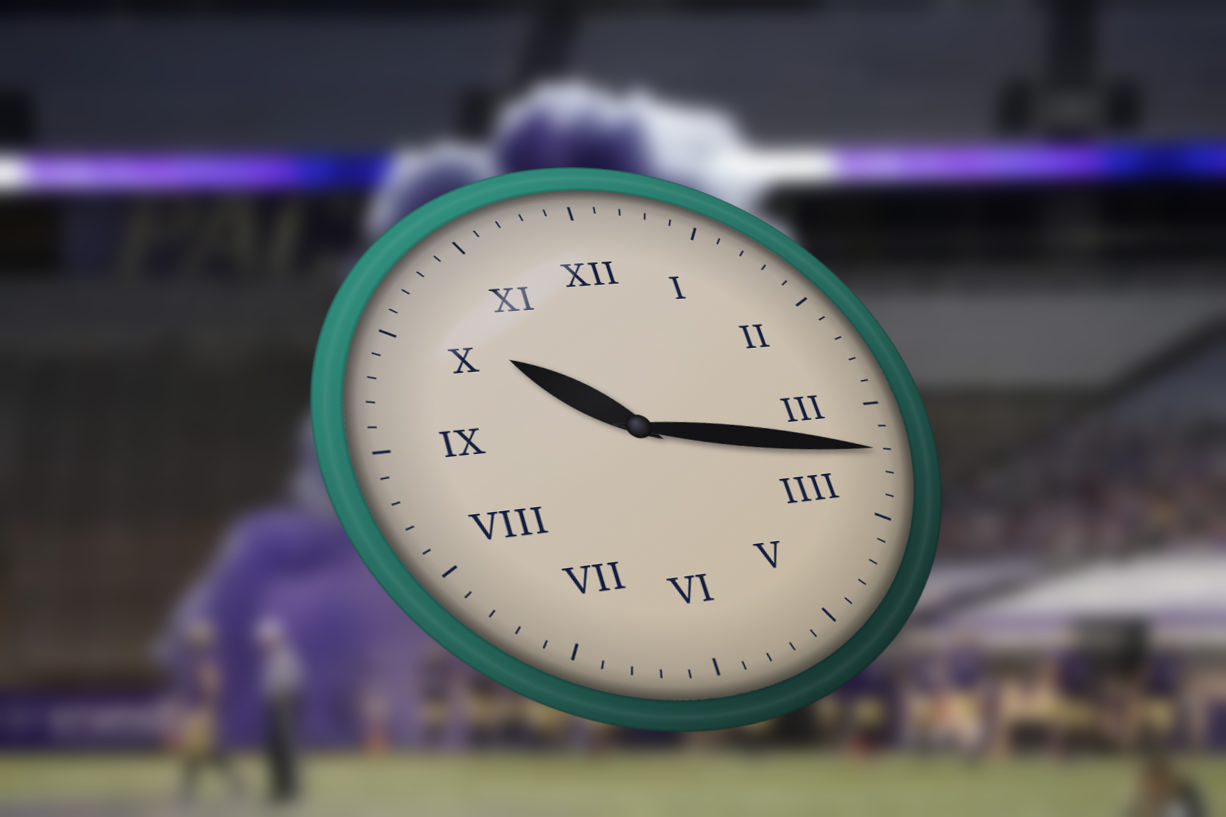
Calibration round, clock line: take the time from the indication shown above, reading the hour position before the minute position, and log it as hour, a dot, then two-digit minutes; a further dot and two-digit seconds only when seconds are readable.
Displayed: 10.17
